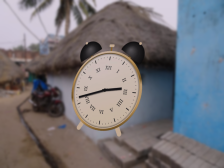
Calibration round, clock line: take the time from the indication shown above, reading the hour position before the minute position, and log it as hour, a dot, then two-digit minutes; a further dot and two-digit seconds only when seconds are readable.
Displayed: 2.42
